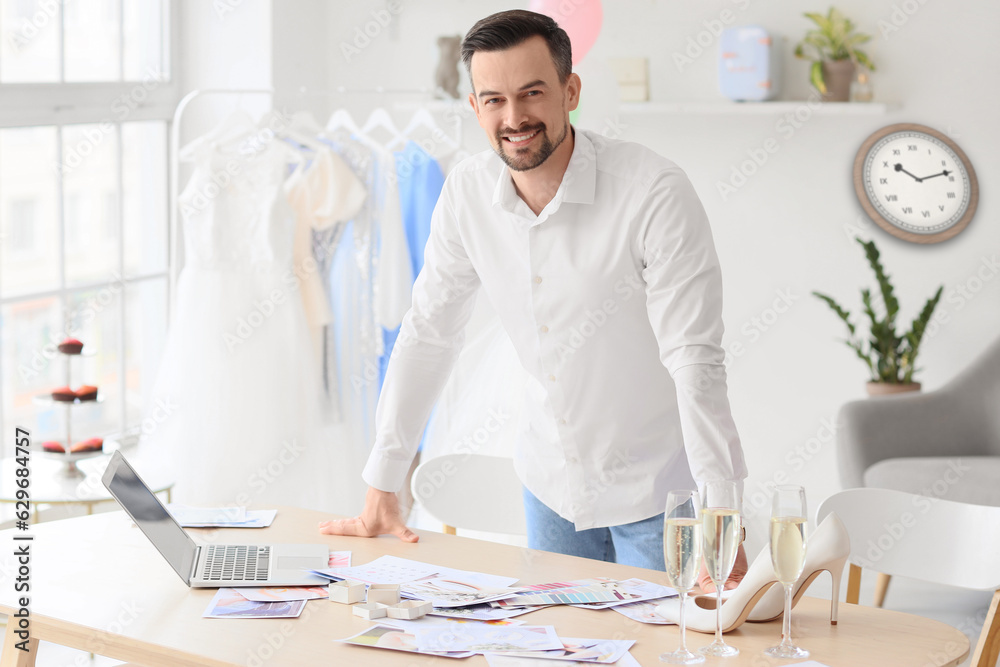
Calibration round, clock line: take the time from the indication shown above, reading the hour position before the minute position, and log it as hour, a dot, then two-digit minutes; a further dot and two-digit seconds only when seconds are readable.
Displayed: 10.13
